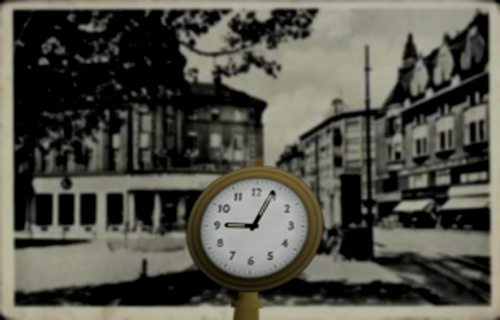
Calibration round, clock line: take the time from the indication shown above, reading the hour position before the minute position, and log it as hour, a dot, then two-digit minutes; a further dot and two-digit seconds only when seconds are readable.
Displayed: 9.04
